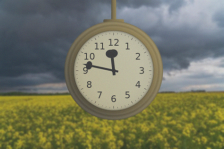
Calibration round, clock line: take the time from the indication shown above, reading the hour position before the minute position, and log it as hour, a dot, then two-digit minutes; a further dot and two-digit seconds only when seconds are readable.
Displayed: 11.47
